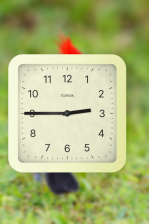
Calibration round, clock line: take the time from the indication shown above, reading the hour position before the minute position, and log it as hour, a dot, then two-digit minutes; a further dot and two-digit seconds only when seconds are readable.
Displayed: 2.45
